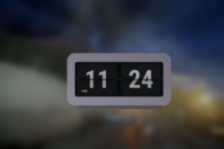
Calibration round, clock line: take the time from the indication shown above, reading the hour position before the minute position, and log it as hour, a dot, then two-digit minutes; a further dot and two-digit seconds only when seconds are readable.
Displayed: 11.24
